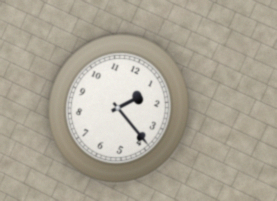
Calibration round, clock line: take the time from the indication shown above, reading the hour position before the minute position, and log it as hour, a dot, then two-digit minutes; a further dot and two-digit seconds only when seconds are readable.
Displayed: 1.19
